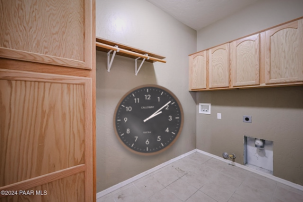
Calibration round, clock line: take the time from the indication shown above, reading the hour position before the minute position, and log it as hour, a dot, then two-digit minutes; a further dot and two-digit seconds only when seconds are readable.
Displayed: 2.09
